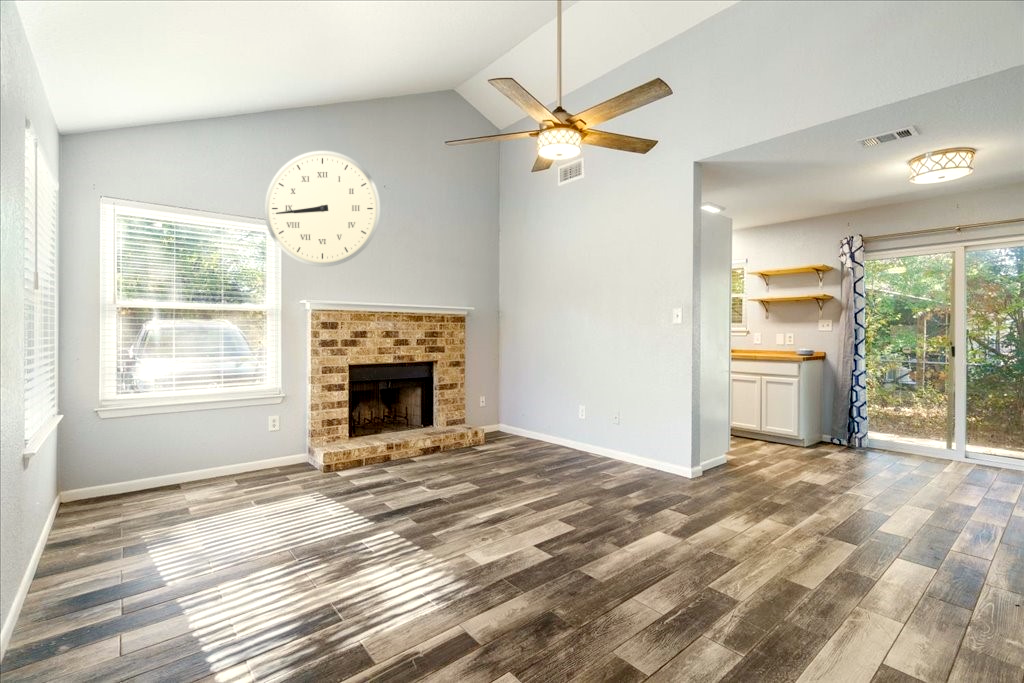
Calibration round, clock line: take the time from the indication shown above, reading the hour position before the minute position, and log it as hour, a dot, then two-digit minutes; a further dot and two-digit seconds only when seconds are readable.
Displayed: 8.44
